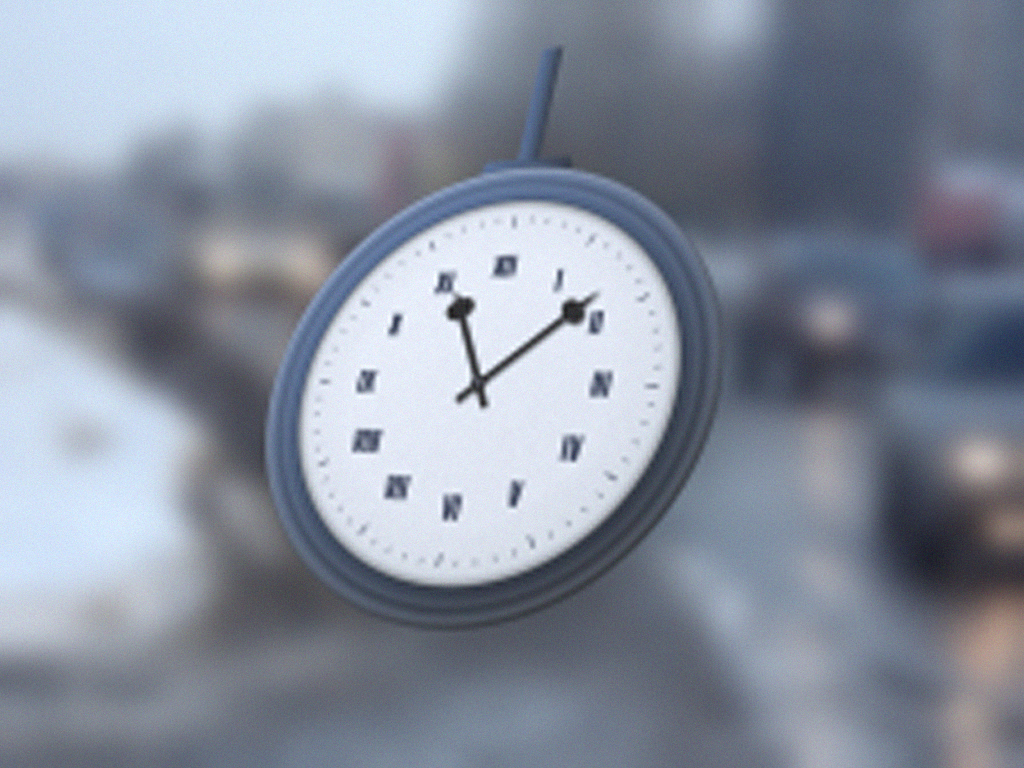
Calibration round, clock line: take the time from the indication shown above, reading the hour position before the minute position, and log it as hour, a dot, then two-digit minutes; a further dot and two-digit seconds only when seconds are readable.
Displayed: 11.08
